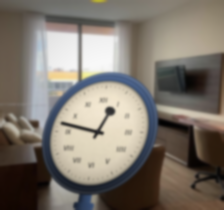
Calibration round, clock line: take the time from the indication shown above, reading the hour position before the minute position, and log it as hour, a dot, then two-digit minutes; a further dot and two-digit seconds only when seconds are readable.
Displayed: 12.47
